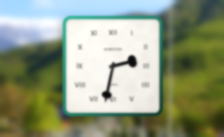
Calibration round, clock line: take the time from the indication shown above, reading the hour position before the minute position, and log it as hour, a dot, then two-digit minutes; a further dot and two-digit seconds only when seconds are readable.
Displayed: 2.32
